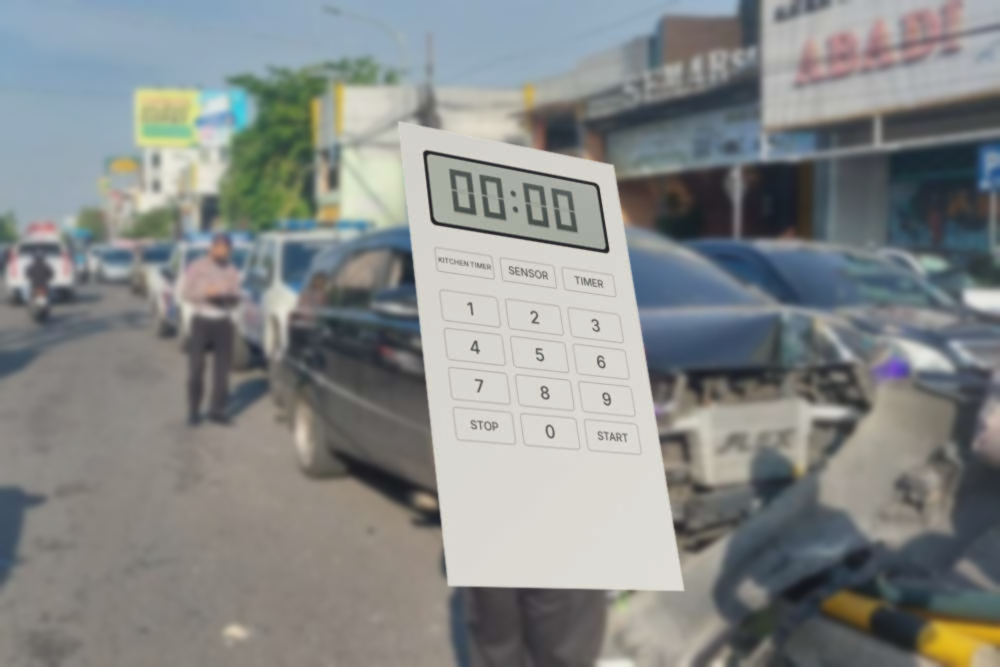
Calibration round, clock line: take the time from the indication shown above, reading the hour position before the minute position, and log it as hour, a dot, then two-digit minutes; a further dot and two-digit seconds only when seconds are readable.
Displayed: 0.00
